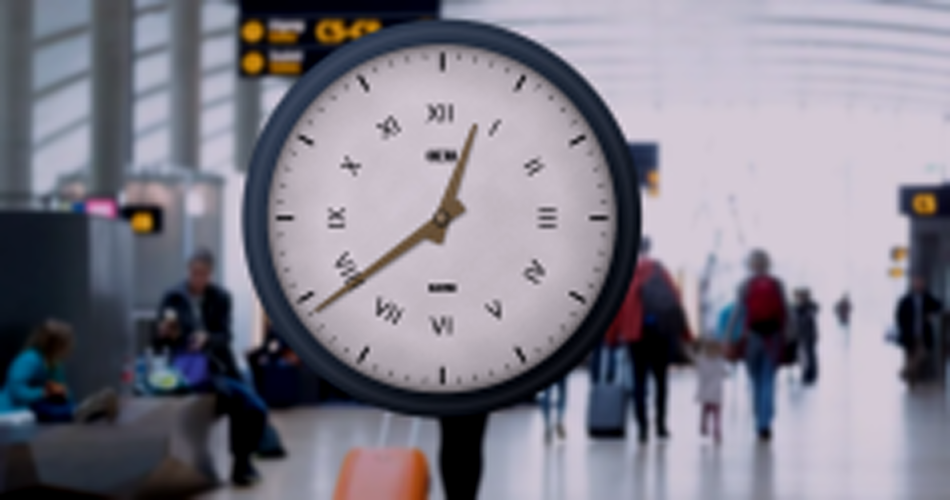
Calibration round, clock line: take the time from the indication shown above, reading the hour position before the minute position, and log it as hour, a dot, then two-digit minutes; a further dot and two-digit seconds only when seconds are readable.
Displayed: 12.39
